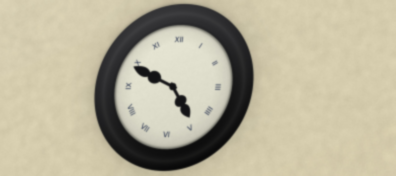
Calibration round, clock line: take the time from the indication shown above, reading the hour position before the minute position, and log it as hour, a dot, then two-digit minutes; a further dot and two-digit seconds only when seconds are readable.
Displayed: 4.49
